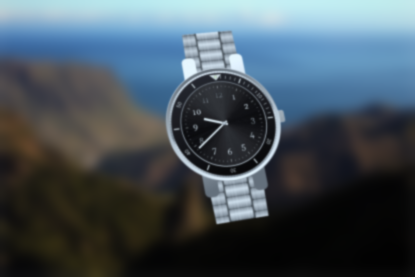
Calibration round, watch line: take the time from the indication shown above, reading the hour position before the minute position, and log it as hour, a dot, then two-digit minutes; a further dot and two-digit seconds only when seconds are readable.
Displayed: 9.39
